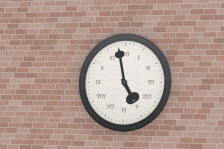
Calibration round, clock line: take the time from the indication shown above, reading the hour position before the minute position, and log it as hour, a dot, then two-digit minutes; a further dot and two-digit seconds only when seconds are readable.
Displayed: 4.58
